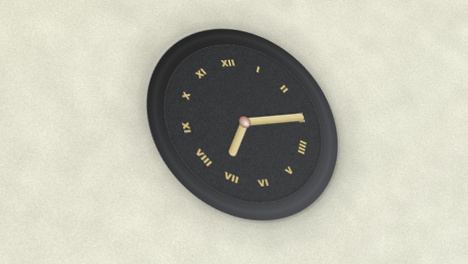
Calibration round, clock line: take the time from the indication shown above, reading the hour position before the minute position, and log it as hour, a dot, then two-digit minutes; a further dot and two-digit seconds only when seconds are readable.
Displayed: 7.15
